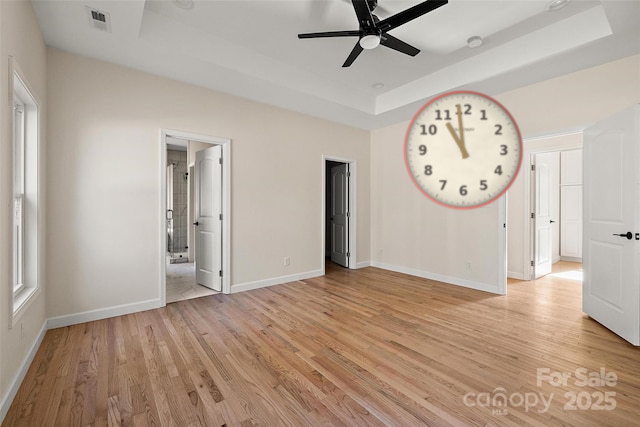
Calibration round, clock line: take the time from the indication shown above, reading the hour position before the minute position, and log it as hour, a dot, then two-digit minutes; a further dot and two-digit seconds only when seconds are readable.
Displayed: 10.59
